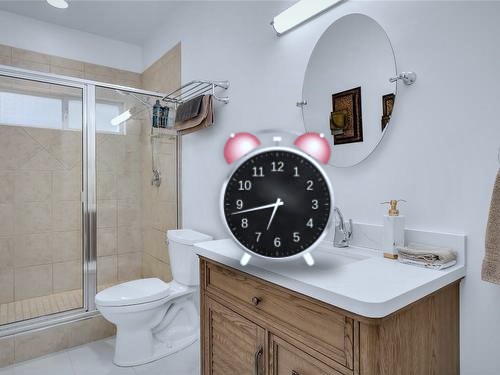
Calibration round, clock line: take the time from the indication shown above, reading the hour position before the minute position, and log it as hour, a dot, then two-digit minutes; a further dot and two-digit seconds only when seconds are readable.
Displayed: 6.43
